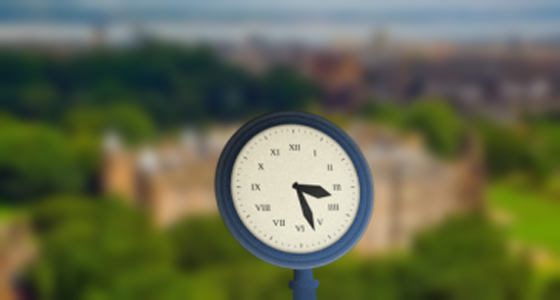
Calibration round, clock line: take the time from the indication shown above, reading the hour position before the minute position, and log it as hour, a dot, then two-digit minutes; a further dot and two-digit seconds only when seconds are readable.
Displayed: 3.27
